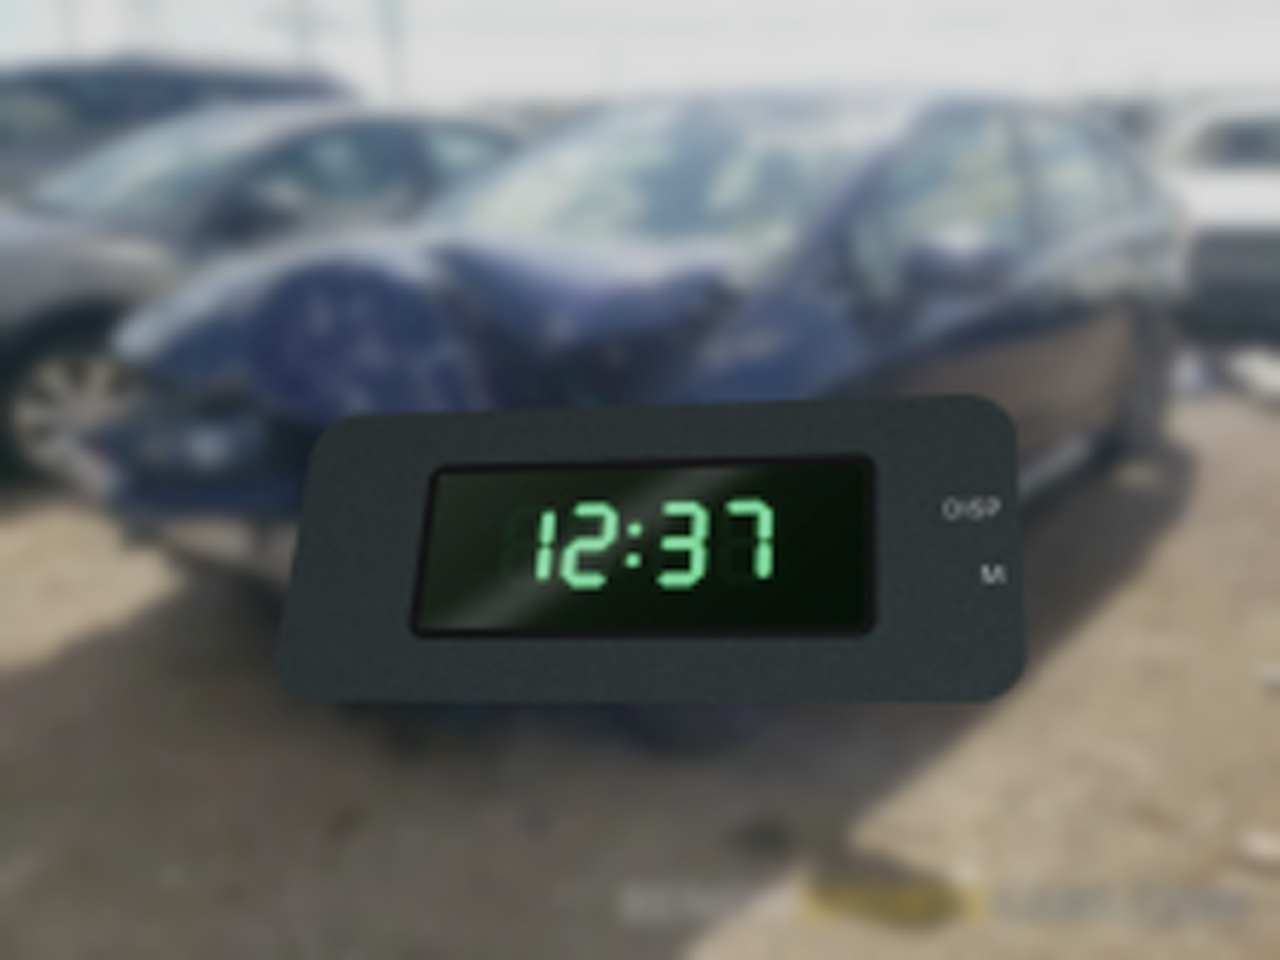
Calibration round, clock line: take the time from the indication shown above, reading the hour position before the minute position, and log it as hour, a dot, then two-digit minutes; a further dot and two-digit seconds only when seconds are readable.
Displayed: 12.37
